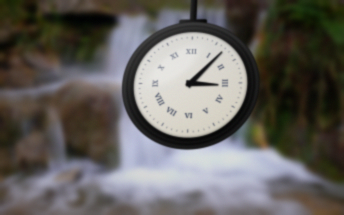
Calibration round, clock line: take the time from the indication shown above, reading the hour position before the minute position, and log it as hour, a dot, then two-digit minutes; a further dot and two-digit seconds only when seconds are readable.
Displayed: 3.07
